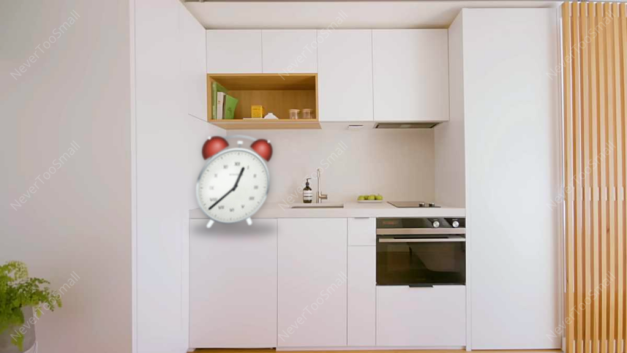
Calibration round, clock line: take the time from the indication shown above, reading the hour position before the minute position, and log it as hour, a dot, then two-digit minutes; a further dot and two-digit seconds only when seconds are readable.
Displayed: 12.38
